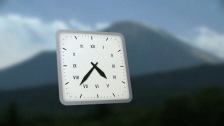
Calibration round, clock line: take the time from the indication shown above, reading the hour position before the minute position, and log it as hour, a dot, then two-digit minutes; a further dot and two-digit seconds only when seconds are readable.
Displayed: 4.37
